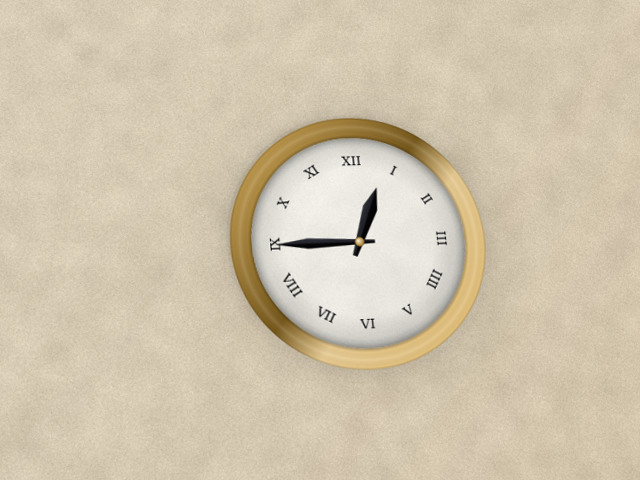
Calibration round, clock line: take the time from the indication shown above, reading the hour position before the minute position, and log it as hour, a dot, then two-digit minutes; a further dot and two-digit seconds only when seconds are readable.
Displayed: 12.45
